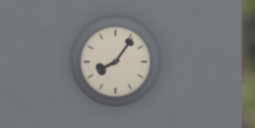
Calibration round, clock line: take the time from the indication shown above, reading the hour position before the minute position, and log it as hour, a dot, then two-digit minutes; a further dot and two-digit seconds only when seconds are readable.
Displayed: 8.06
